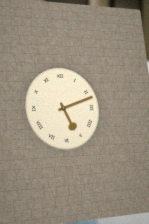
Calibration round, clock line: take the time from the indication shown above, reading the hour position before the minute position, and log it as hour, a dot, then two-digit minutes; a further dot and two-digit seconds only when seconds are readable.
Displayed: 5.12
